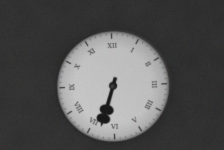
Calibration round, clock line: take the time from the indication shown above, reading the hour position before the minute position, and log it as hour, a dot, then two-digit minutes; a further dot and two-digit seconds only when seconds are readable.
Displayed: 6.33
